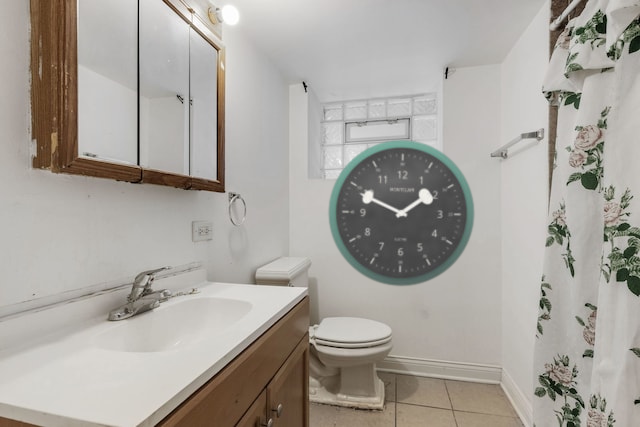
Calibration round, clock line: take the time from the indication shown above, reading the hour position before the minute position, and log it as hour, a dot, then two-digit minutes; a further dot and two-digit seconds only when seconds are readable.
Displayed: 1.49
